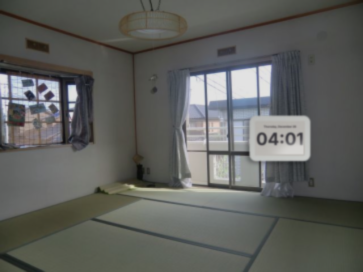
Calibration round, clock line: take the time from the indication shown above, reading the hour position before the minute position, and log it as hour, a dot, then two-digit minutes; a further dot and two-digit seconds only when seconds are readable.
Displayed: 4.01
